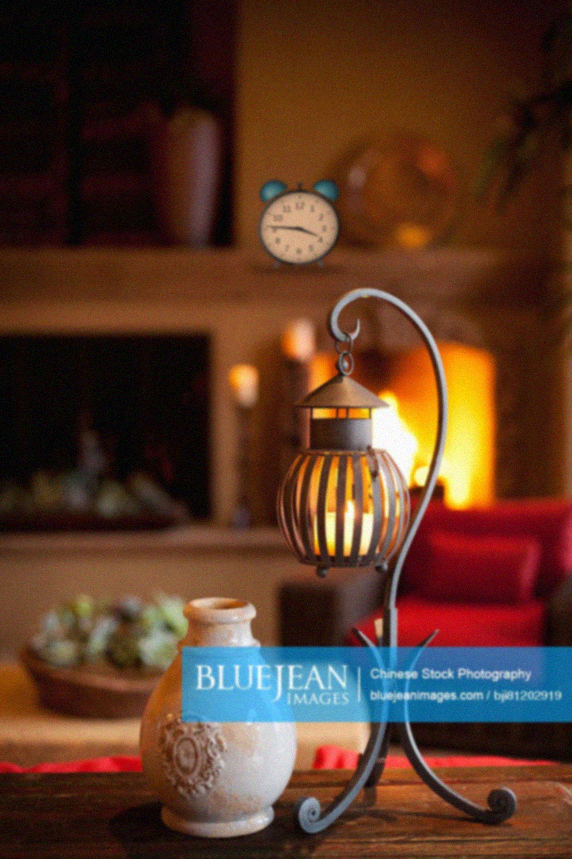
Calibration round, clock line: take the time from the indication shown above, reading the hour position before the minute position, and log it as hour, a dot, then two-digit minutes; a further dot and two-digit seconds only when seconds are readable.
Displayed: 3.46
